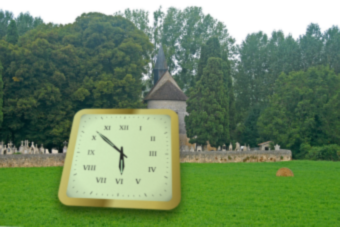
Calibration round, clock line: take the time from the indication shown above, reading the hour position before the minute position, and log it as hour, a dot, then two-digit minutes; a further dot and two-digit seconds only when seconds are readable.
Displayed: 5.52
